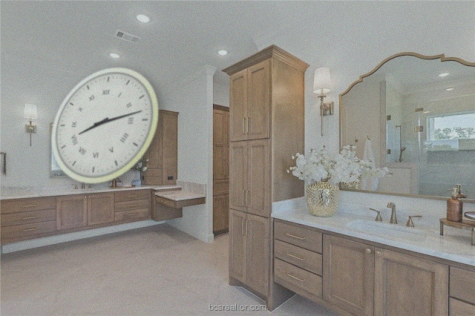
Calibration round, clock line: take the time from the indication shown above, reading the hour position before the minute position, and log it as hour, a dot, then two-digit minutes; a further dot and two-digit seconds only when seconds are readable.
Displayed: 8.13
